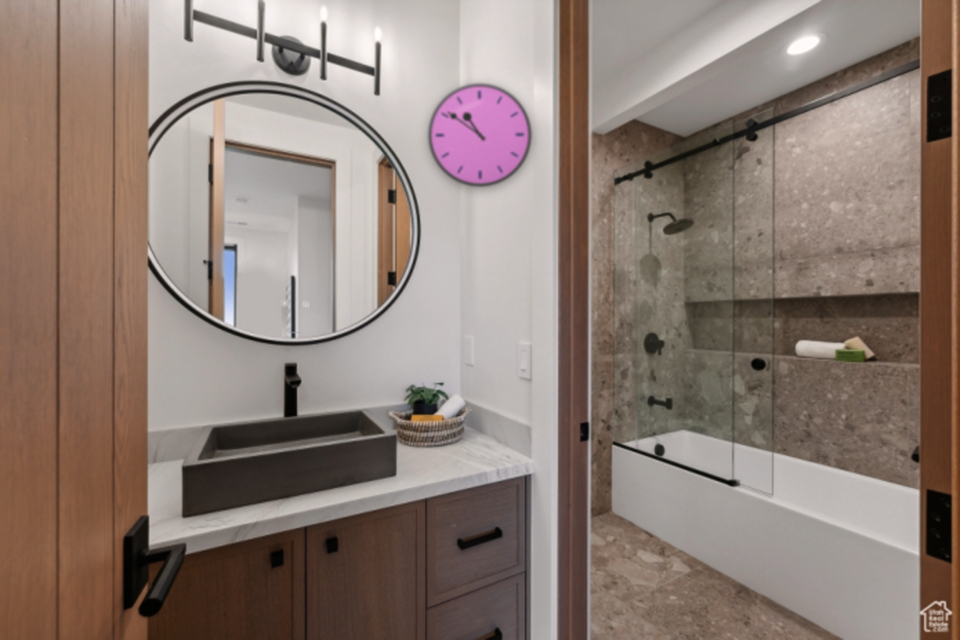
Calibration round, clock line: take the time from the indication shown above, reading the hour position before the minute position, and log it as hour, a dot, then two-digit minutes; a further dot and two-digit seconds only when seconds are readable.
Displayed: 10.51
